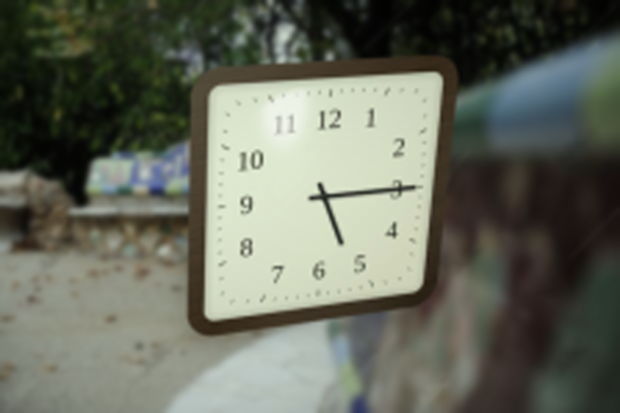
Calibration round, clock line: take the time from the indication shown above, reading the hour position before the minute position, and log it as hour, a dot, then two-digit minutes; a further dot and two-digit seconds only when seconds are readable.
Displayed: 5.15
